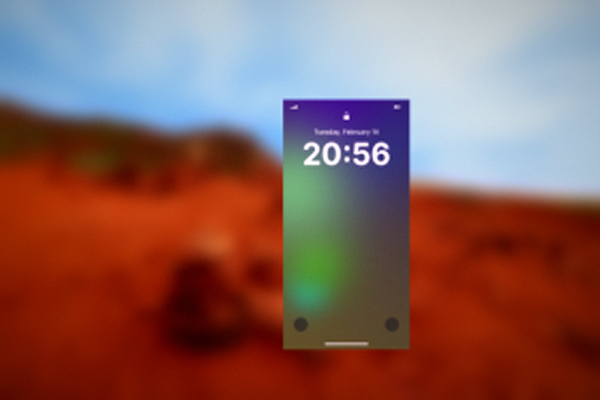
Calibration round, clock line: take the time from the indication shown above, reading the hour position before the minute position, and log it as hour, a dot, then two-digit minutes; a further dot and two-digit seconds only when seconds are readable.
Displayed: 20.56
